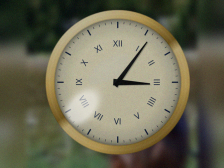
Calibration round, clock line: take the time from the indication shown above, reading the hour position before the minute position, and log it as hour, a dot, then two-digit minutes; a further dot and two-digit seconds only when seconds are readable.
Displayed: 3.06
